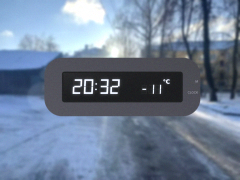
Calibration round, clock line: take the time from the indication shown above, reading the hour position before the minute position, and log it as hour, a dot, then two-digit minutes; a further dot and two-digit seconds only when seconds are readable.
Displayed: 20.32
